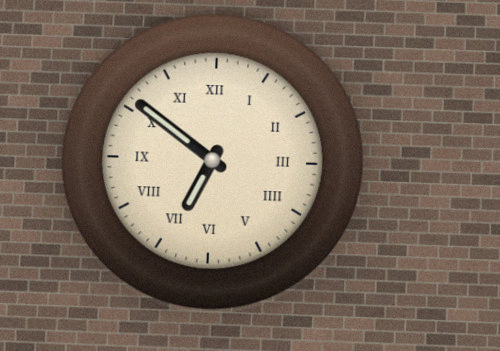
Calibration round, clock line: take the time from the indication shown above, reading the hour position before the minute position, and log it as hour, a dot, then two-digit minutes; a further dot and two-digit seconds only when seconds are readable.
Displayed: 6.51
